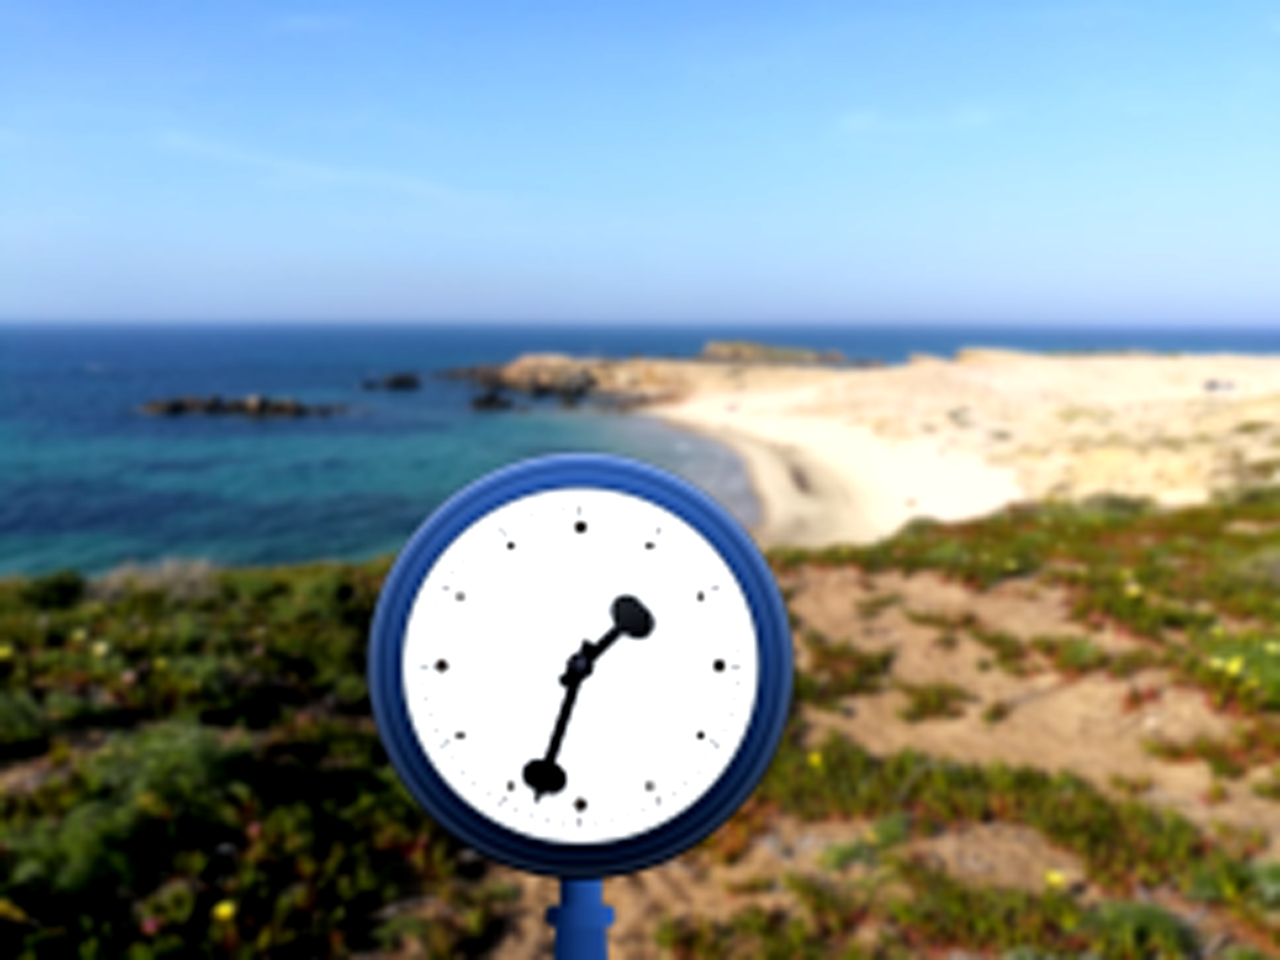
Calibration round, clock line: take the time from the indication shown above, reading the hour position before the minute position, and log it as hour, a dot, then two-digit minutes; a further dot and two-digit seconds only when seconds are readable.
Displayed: 1.33
